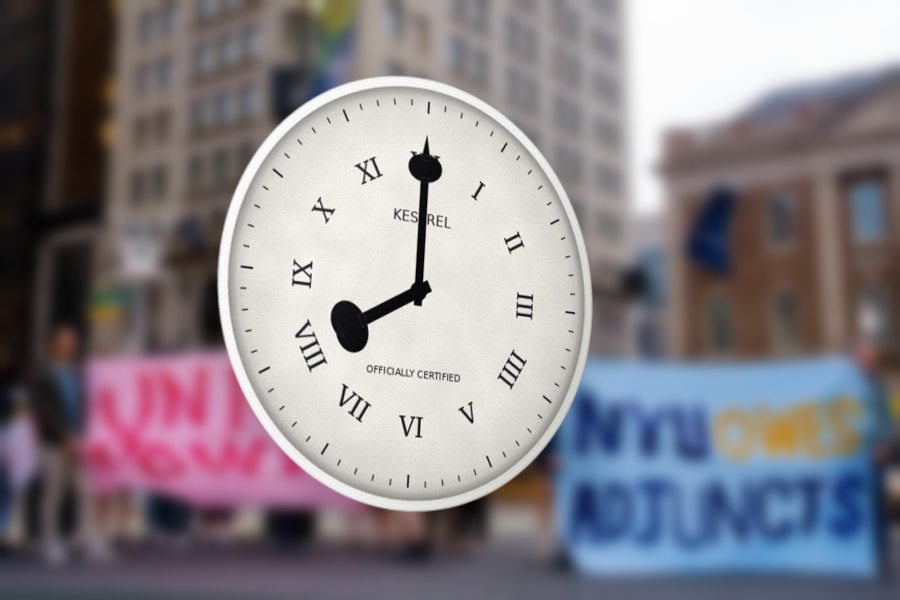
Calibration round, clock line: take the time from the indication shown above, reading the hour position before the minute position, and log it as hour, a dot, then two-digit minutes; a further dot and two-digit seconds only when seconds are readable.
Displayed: 8.00
